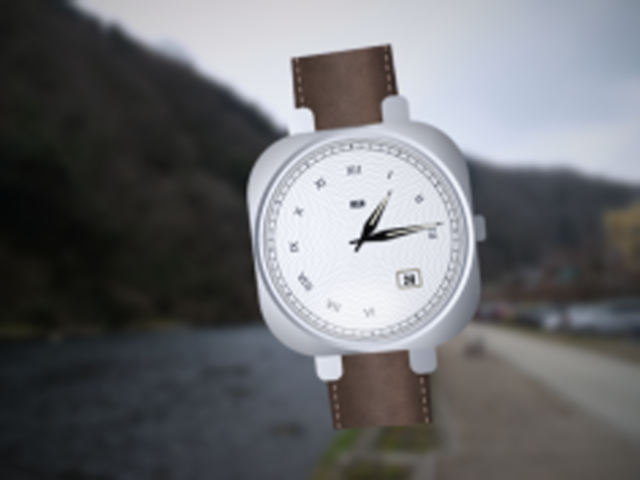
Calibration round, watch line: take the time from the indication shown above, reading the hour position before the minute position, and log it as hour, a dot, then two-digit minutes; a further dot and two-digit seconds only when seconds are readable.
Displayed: 1.14
